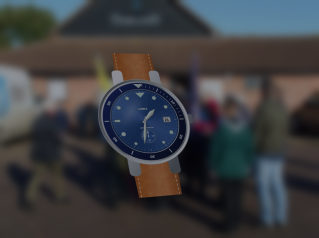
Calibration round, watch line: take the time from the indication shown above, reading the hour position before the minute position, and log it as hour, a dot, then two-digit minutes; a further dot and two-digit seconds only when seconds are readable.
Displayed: 1.32
